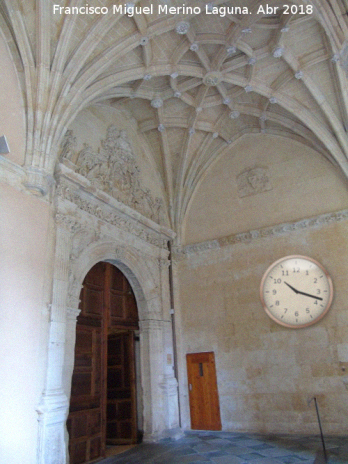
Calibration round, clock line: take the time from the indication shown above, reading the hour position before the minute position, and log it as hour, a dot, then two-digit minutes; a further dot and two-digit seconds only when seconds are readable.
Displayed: 10.18
